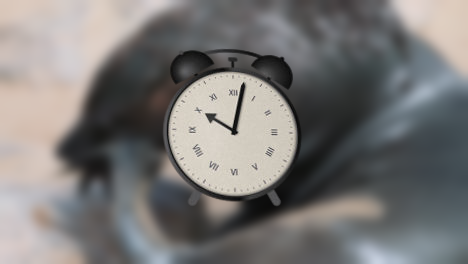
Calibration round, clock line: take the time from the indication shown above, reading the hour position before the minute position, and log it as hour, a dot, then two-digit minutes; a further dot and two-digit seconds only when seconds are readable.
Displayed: 10.02
